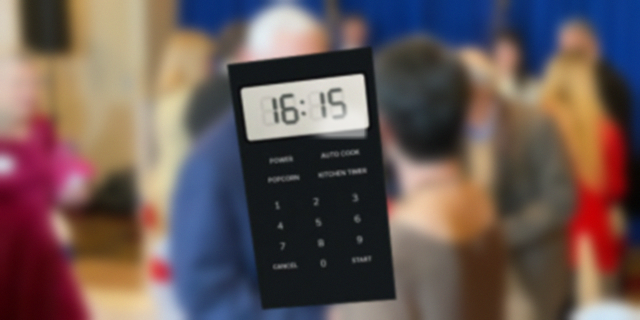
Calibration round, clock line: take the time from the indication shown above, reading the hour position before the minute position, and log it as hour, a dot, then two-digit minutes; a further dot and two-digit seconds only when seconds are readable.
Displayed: 16.15
